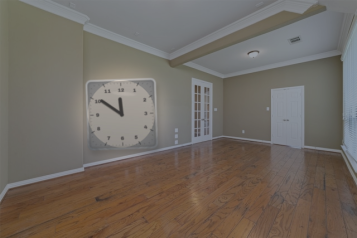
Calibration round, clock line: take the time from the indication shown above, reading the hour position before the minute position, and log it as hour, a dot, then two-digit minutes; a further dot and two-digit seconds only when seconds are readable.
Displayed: 11.51
